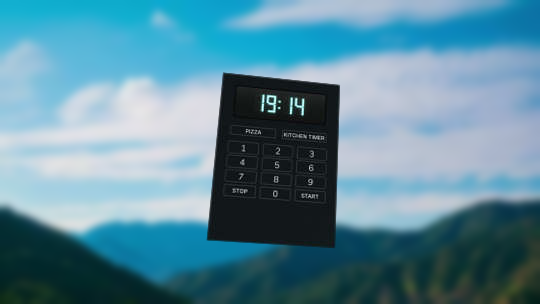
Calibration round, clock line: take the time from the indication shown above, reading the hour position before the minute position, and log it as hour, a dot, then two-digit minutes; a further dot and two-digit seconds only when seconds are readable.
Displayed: 19.14
